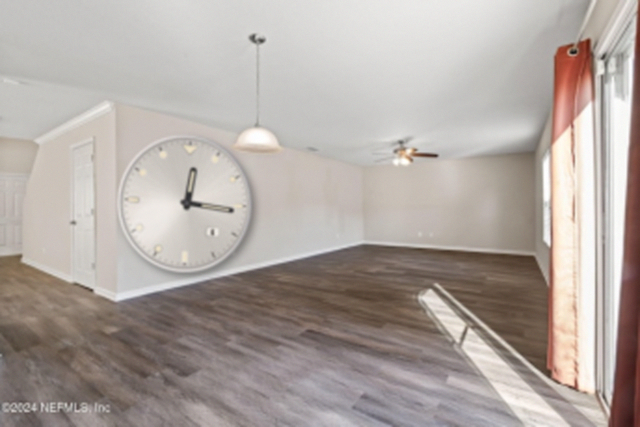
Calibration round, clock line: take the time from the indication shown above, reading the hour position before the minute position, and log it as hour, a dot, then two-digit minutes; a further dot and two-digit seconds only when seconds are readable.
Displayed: 12.16
